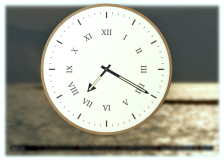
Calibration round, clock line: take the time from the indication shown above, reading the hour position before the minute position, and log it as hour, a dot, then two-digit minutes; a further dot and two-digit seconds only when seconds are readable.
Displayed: 7.20
